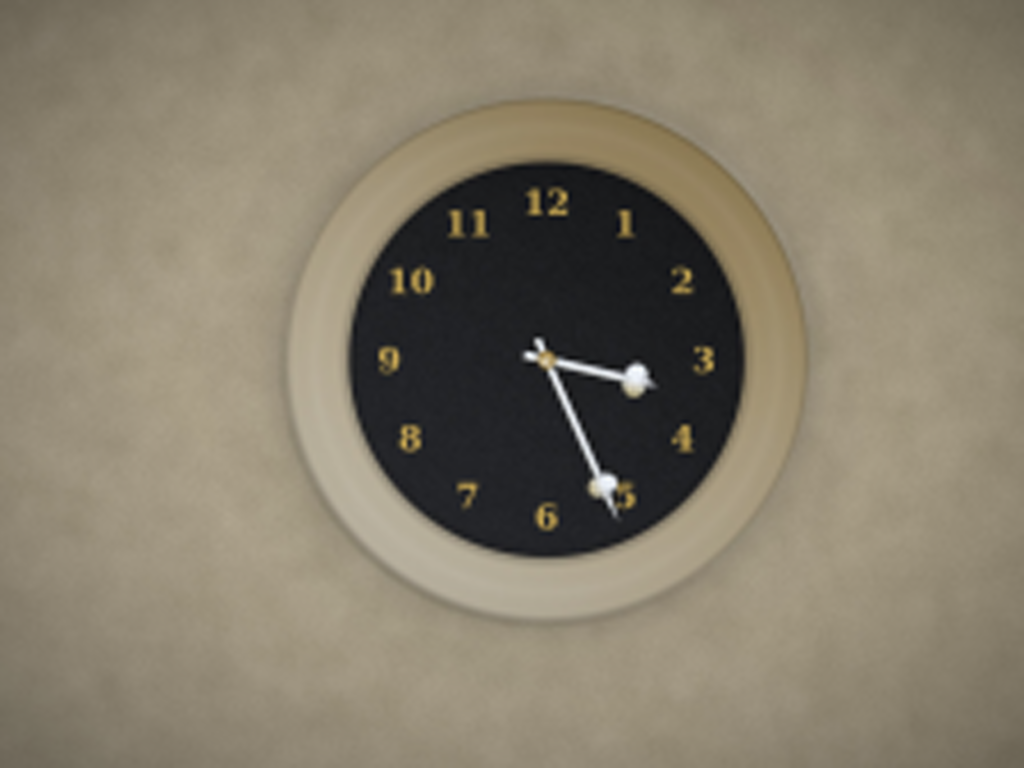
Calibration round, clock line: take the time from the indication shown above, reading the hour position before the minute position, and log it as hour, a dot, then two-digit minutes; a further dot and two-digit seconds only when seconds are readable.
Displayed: 3.26
